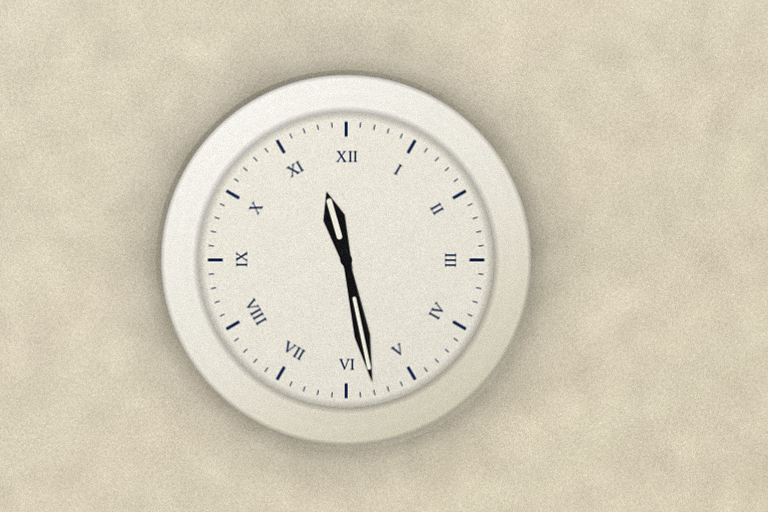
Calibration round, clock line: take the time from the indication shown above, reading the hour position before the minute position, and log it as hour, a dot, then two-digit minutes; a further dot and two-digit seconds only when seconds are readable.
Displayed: 11.28
